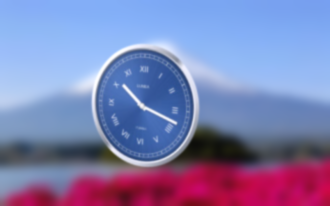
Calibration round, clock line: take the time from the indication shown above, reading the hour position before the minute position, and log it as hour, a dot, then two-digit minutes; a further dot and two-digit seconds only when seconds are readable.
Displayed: 10.18
